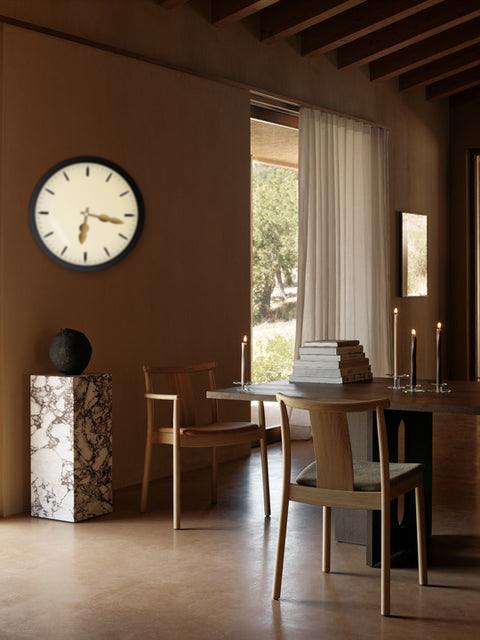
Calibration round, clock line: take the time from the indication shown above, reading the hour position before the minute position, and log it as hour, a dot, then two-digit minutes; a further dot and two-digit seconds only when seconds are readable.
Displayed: 6.17
